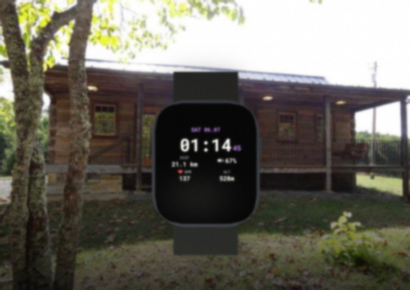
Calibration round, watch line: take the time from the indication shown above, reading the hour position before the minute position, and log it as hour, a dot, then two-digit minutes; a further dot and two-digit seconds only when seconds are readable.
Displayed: 1.14
